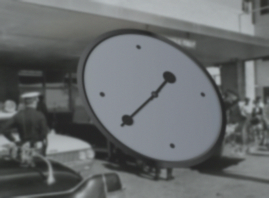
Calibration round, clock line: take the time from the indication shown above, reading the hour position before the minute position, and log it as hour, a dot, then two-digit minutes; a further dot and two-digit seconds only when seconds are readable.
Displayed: 1.39
